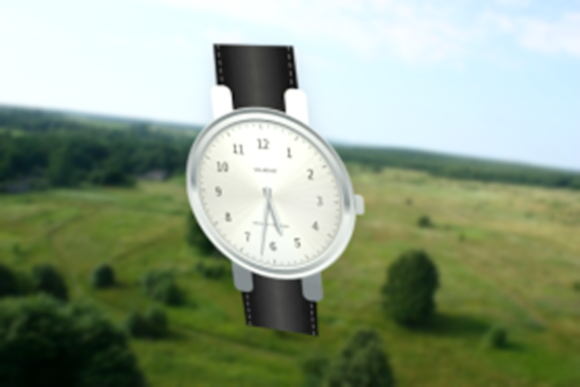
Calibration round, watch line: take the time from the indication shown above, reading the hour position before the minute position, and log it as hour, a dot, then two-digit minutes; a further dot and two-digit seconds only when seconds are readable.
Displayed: 5.32
